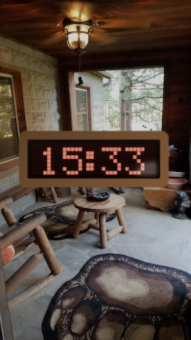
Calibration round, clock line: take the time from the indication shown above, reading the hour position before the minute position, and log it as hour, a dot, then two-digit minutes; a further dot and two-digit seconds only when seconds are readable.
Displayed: 15.33
